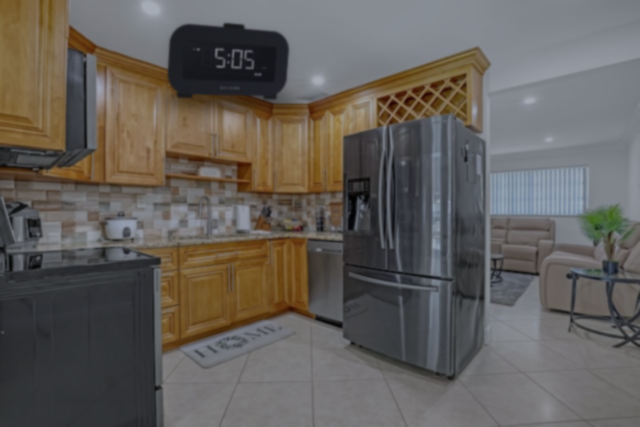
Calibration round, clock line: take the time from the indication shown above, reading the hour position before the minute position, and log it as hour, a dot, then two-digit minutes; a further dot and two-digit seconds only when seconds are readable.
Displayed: 5.05
